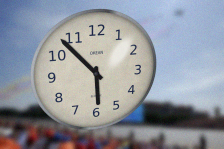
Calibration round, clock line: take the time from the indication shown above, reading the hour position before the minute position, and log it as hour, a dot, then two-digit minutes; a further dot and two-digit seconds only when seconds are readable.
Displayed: 5.53
